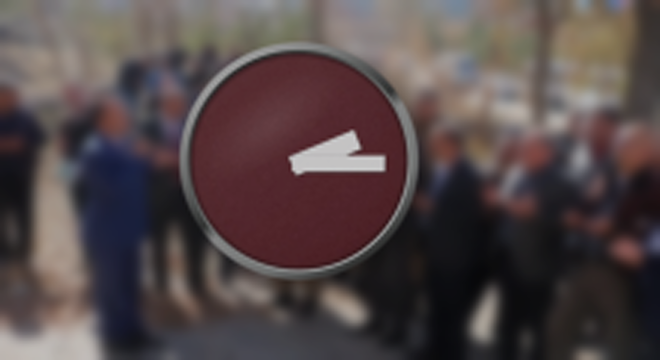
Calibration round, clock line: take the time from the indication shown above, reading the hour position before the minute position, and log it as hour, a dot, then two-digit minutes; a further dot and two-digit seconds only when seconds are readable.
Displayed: 2.15
